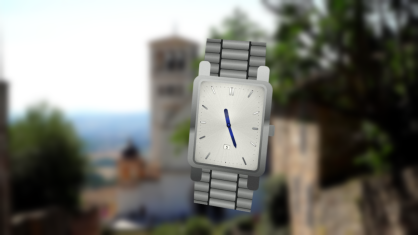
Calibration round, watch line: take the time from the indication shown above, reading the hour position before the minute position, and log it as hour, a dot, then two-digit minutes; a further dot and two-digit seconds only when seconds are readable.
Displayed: 11.26
